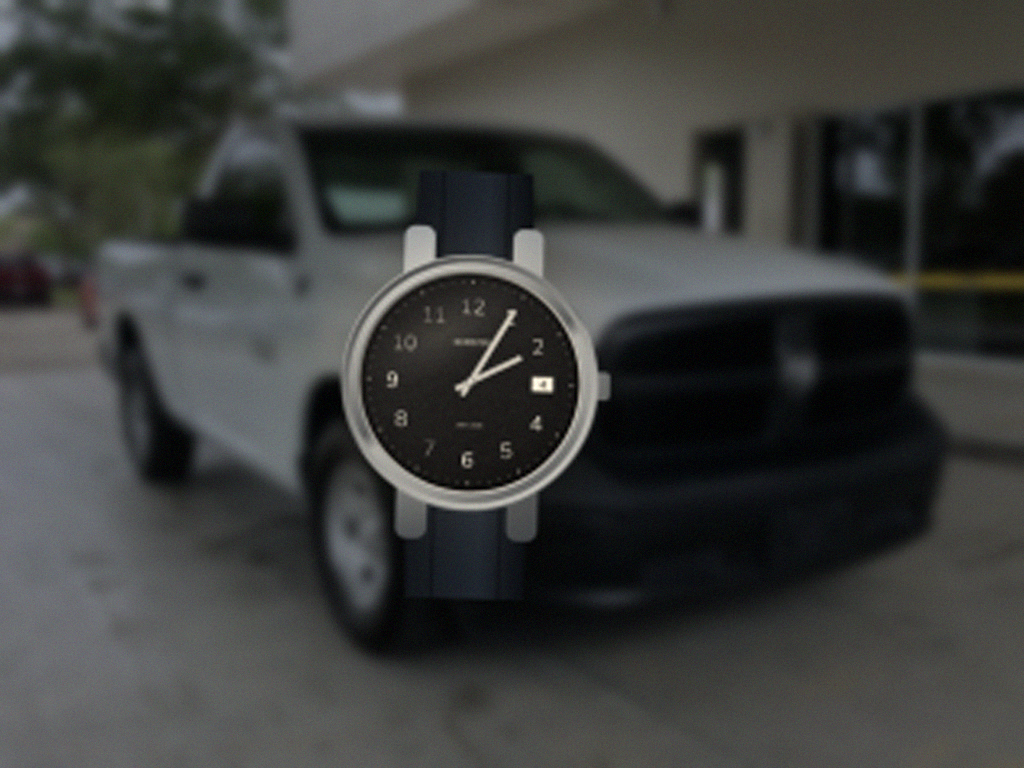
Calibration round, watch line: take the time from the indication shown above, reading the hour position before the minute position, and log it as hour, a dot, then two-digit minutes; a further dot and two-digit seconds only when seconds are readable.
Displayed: 2.05
